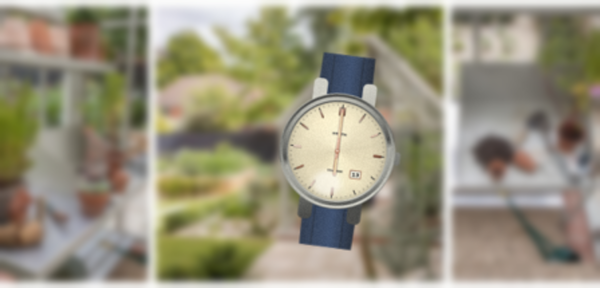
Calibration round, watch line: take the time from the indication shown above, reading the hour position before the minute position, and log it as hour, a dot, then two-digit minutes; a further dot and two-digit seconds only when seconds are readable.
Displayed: 6.00
